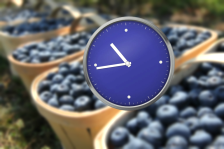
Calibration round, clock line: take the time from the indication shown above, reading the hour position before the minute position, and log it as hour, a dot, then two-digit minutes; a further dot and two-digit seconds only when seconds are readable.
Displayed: 10.44
